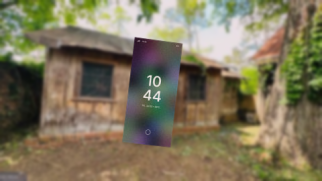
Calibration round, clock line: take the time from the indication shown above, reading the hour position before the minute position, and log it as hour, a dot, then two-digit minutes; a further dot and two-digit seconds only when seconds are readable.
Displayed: 10.44
